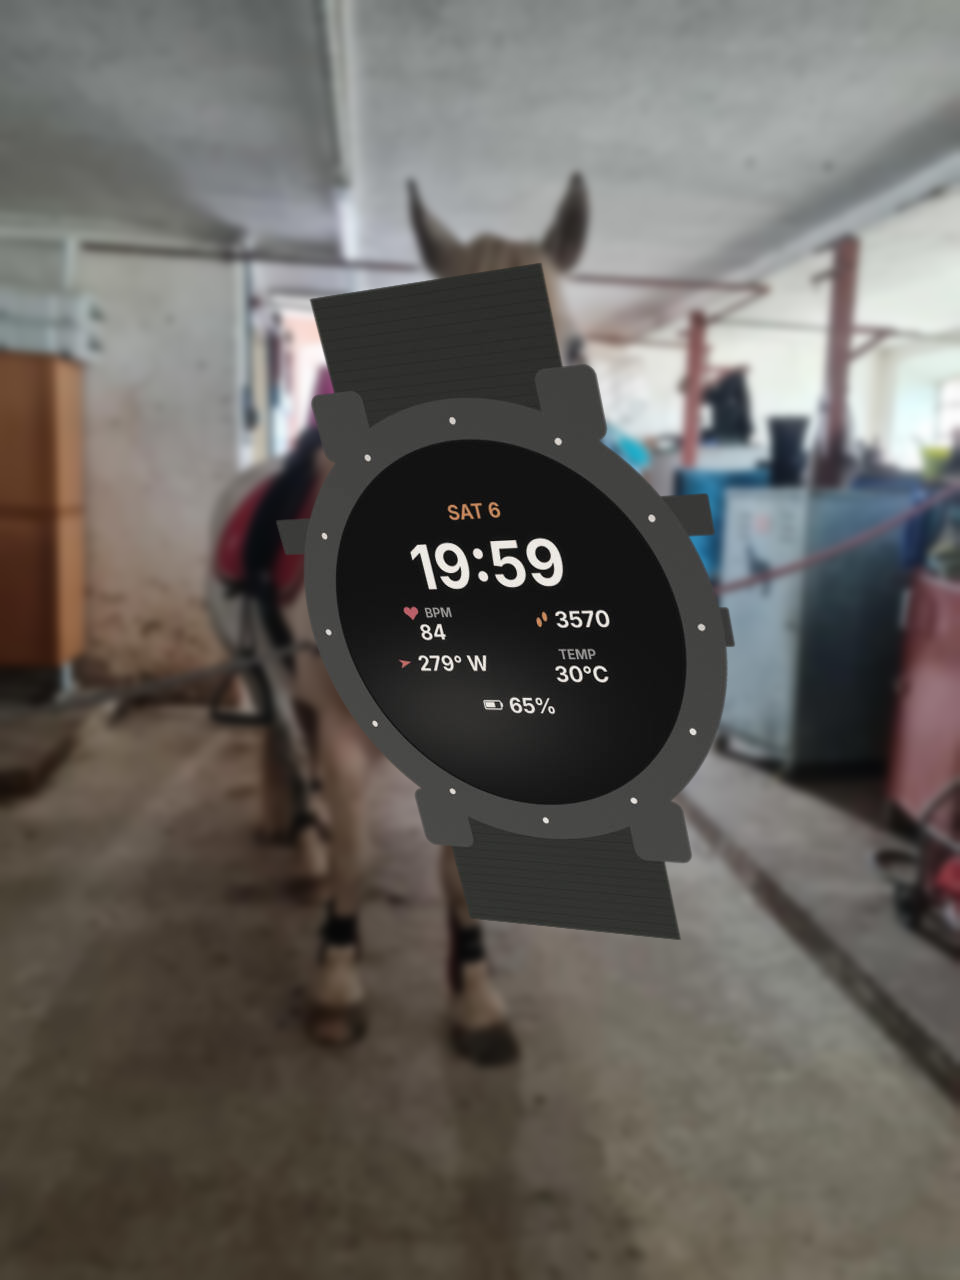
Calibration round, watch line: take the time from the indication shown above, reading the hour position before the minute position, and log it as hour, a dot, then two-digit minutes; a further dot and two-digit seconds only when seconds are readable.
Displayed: 19.59
